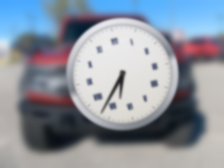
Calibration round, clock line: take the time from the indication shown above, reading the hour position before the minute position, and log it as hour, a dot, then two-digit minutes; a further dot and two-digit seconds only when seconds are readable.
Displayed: 6.37
